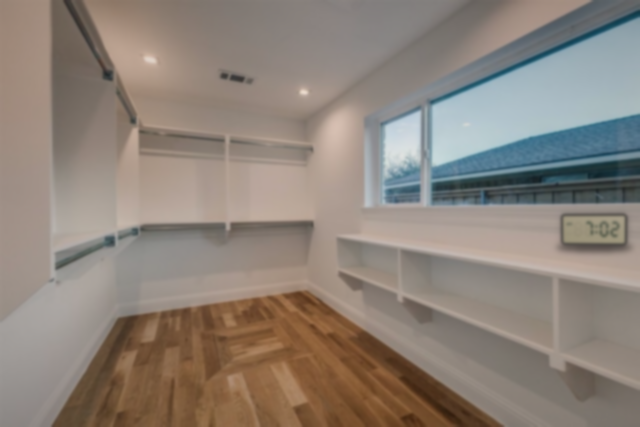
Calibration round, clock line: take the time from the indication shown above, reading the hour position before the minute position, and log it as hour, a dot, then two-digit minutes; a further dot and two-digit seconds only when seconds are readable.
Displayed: 7.02
